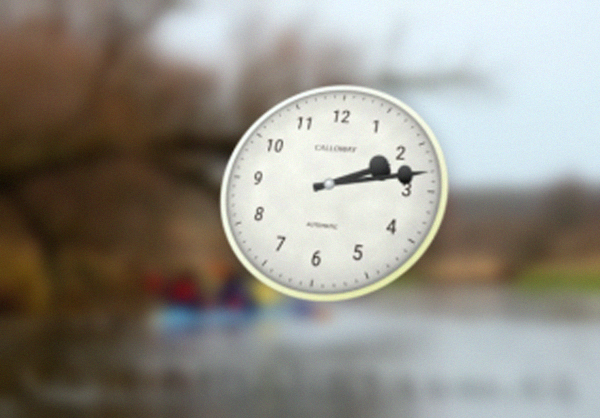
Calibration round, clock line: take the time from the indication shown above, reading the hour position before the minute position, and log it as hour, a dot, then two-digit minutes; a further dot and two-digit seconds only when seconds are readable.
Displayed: 2.13
